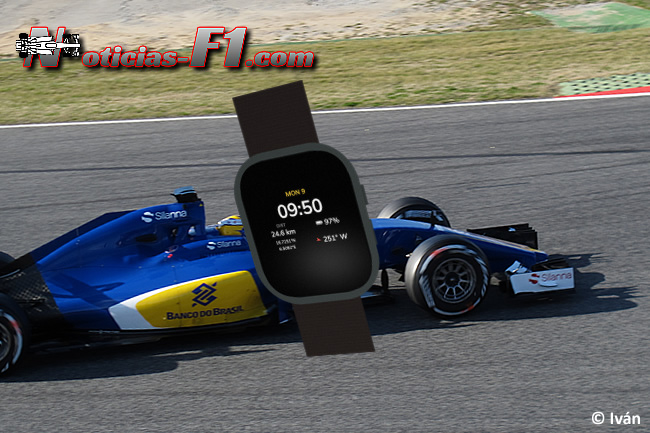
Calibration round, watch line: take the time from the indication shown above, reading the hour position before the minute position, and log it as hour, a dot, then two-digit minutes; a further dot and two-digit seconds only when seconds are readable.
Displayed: 9.50
